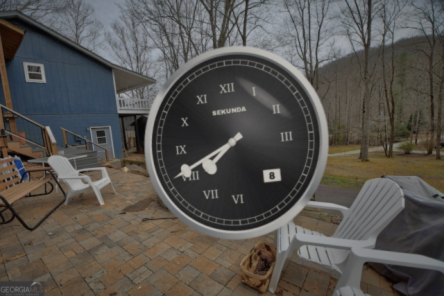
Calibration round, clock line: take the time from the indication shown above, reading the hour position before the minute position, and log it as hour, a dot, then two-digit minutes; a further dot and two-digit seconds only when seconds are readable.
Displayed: 7.41
